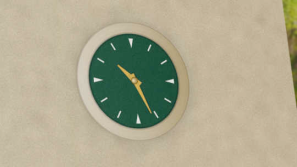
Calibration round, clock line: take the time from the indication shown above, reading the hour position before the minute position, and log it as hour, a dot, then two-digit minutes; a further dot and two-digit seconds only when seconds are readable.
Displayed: 10.26
